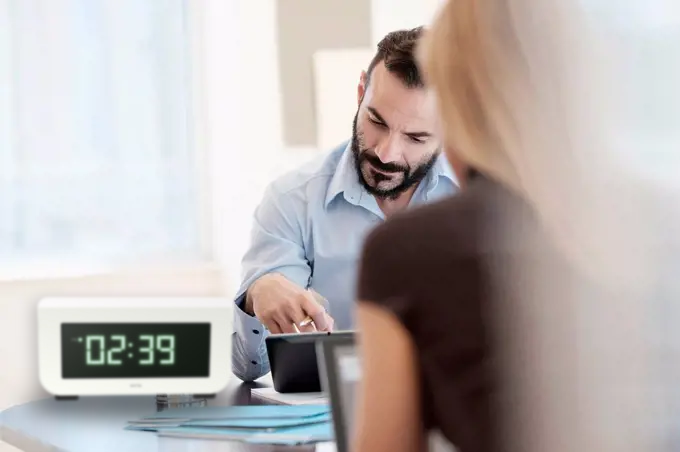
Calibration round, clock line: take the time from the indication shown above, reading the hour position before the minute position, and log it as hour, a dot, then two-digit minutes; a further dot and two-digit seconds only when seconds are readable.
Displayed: 2.39
